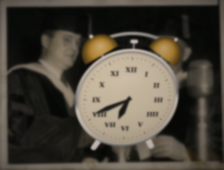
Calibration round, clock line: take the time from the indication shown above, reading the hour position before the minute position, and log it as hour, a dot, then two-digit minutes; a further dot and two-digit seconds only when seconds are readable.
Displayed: 6.41
